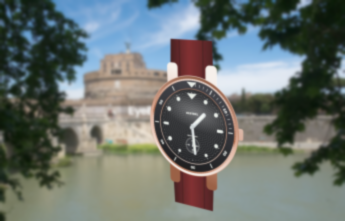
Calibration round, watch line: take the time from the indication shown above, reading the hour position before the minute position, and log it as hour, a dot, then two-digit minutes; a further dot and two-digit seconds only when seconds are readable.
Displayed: 1.29
